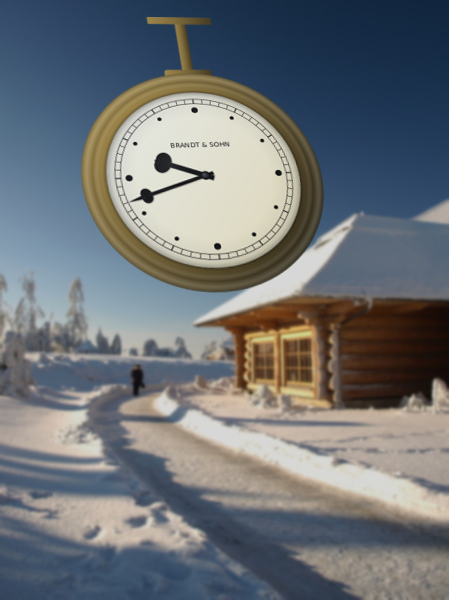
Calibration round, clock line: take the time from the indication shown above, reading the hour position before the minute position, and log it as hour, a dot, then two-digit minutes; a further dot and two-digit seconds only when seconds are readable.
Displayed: 9.42
